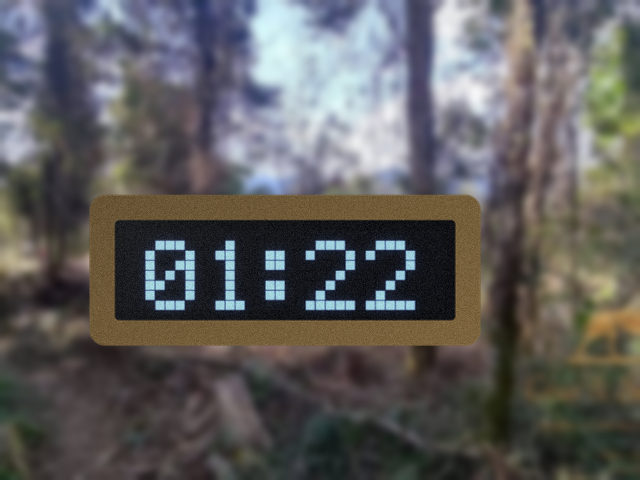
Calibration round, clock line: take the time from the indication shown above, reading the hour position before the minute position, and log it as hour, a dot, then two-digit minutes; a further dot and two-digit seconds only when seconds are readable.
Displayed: 1.22
